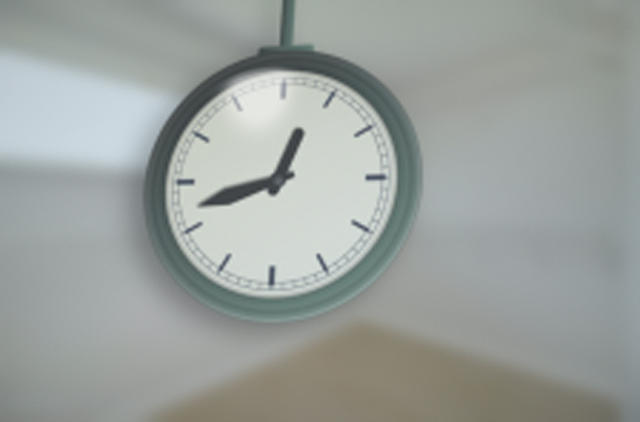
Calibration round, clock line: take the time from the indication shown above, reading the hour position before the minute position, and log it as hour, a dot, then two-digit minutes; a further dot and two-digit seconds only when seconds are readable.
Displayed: 12.42
